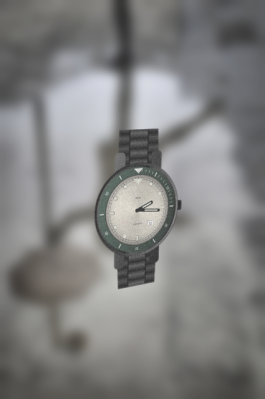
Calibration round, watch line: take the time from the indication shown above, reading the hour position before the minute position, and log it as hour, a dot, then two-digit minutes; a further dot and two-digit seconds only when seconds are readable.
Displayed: 2.16
